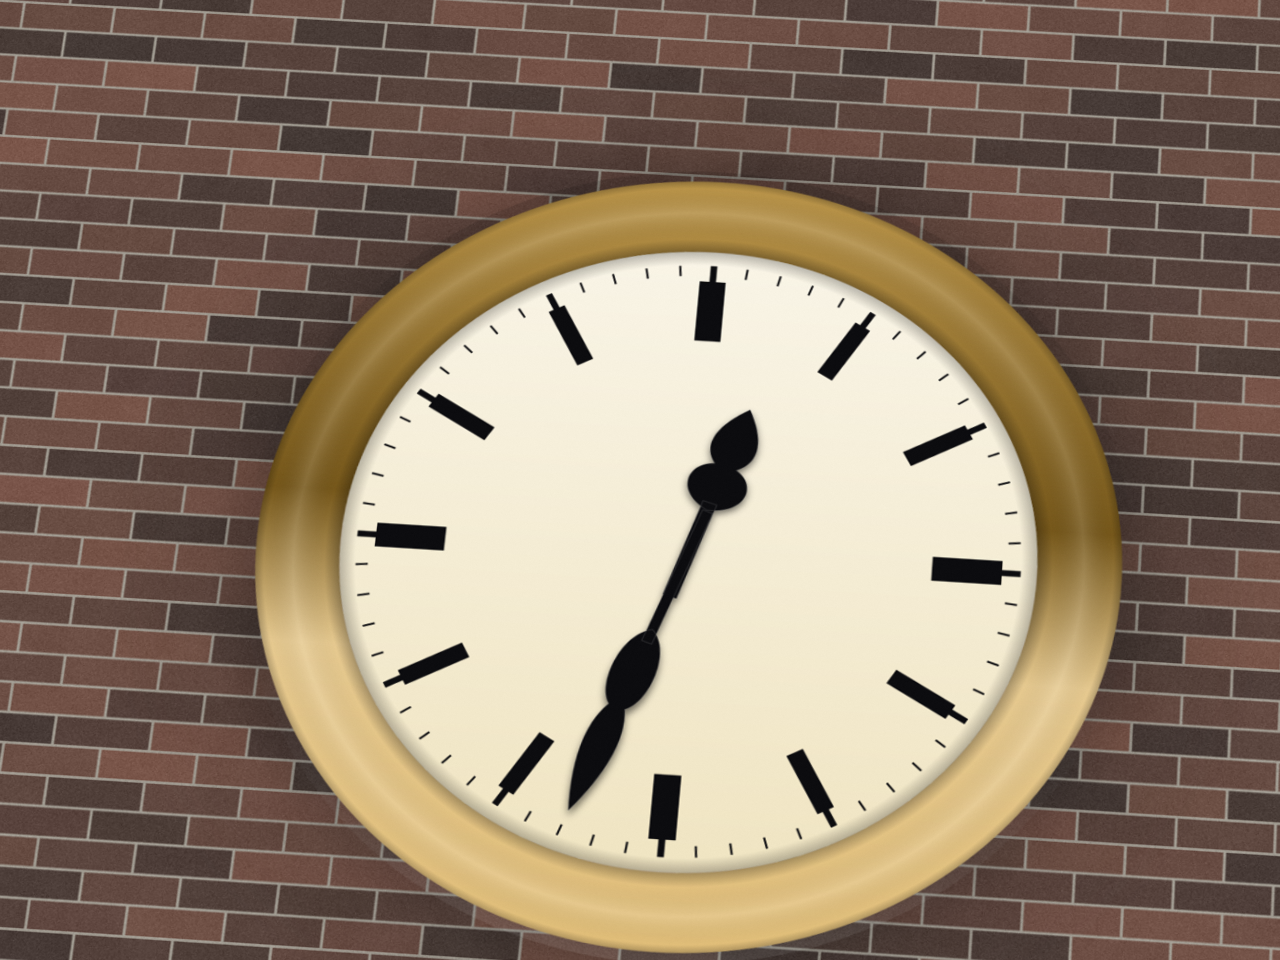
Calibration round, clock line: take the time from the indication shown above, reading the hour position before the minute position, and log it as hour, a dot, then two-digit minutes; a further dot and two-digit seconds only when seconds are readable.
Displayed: 12.33
